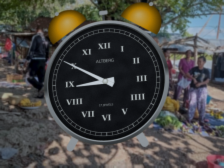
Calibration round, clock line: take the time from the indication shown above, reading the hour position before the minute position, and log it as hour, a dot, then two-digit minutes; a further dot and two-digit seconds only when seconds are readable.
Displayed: 8.50
